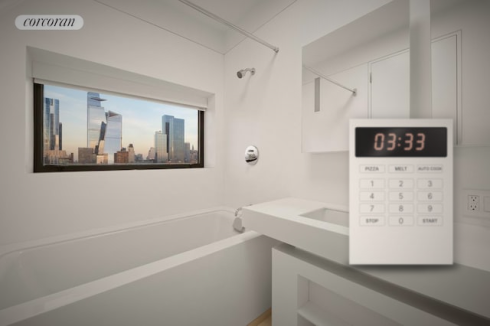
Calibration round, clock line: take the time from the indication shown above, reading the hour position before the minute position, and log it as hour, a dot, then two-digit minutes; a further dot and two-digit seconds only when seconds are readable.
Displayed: 3.33
